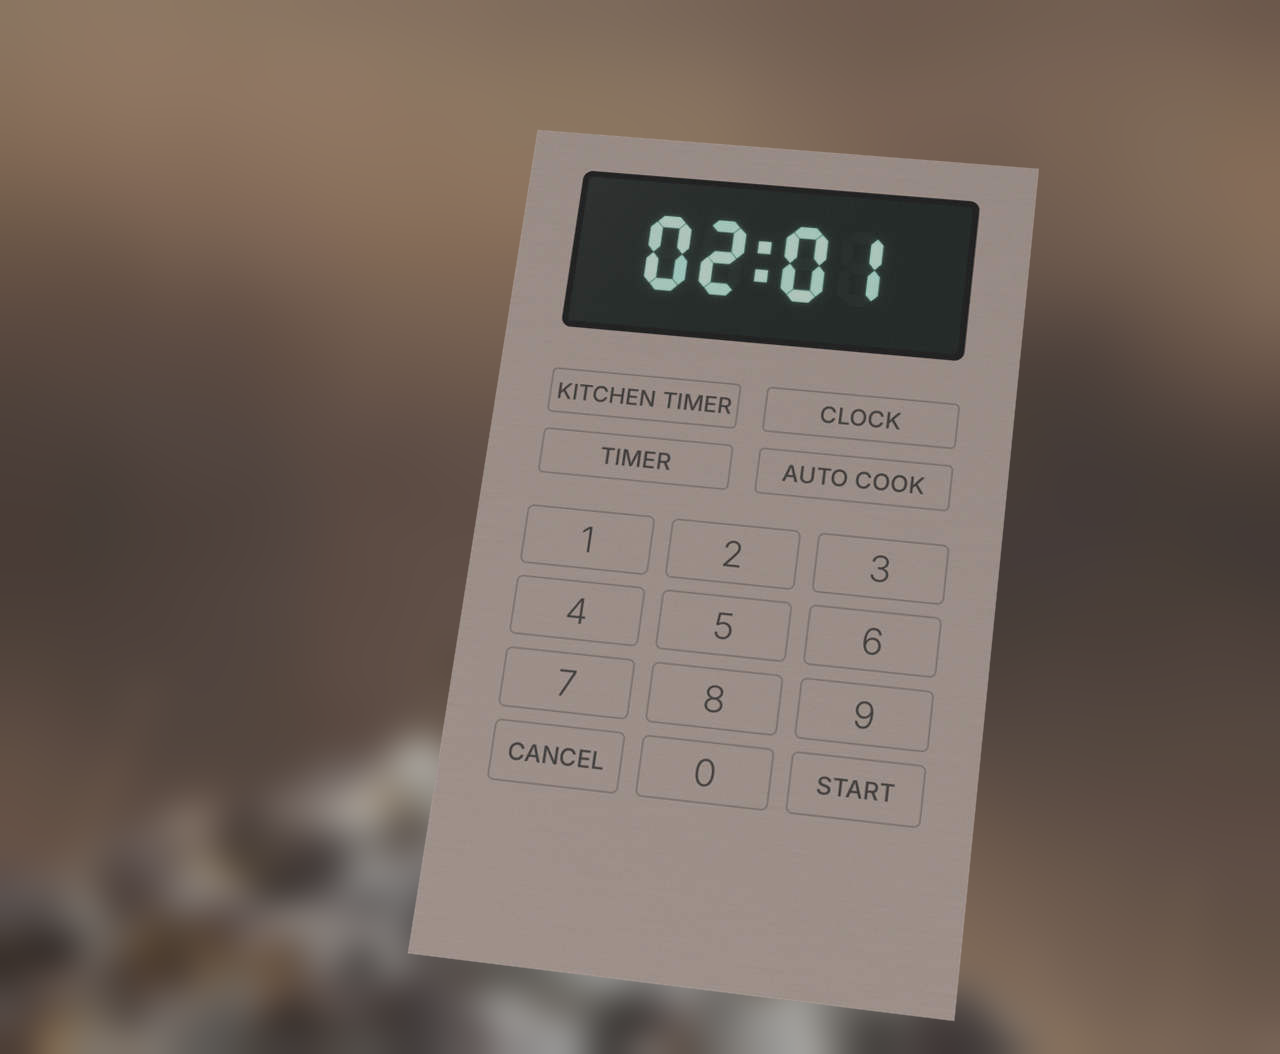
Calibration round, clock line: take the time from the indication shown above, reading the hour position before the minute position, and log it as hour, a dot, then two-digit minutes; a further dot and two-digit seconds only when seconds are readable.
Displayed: 2.01
